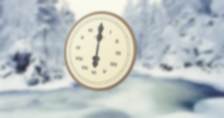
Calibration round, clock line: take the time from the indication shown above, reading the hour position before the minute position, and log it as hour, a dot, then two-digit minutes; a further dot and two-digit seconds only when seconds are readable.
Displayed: 6.00
